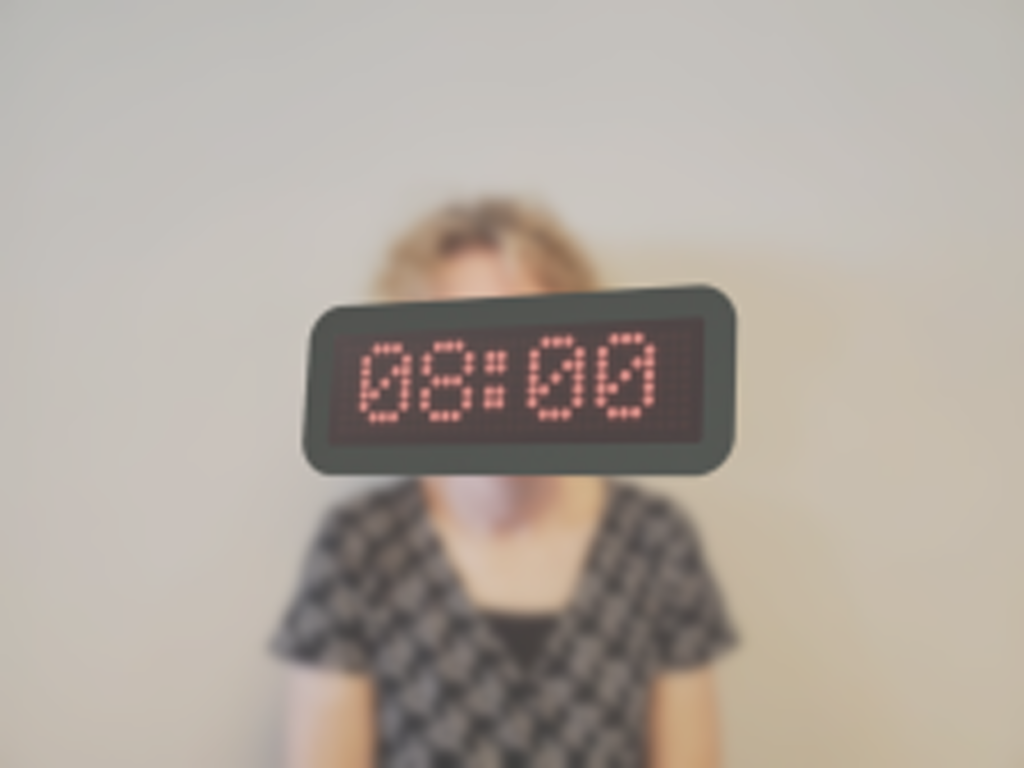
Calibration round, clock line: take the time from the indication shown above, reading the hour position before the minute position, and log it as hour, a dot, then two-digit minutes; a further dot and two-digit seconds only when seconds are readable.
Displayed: 8.00
